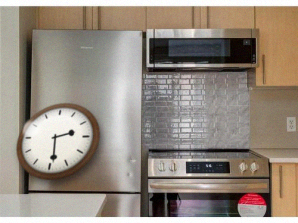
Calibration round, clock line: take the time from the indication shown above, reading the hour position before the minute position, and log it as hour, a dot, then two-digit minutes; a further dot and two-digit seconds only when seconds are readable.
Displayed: 2.29
